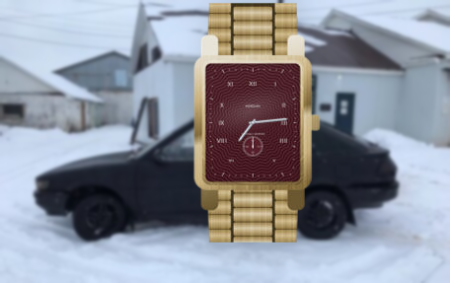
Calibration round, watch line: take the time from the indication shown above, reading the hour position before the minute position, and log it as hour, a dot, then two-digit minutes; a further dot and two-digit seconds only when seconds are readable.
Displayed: 7.14
